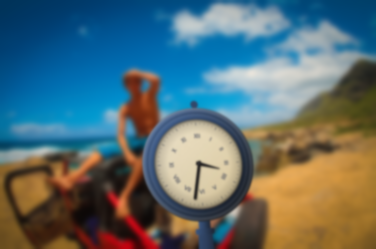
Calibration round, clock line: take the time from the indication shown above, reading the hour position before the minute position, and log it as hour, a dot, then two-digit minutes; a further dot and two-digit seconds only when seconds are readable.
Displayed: 3.32
